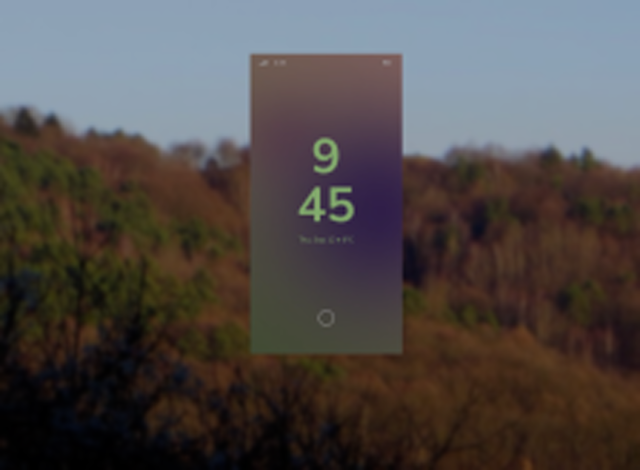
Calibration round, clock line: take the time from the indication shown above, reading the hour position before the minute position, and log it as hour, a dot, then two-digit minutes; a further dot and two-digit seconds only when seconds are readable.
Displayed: 9.45
